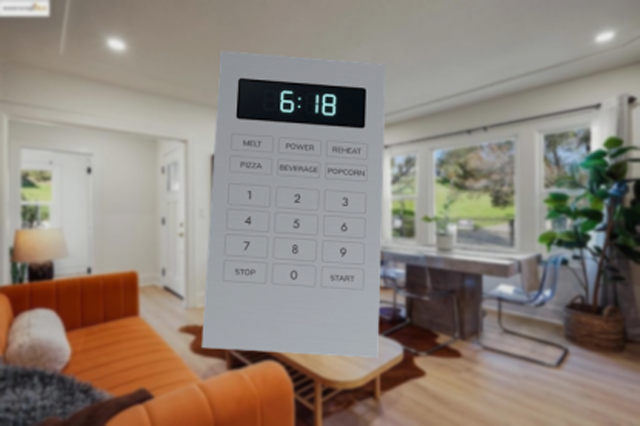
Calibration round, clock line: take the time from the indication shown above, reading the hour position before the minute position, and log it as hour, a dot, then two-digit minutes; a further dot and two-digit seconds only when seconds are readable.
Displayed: 6.18
